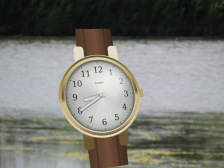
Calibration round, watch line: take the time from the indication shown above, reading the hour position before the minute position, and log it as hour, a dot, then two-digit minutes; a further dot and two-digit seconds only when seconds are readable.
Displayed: 8.40
